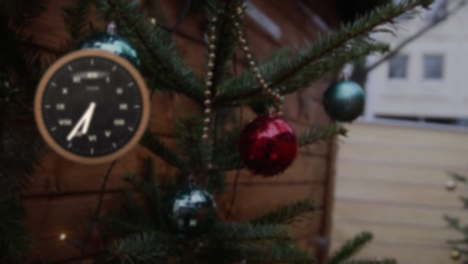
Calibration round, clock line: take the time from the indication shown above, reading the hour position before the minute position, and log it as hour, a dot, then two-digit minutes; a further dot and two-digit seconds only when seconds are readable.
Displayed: 6.36
